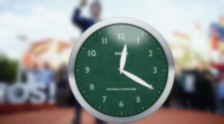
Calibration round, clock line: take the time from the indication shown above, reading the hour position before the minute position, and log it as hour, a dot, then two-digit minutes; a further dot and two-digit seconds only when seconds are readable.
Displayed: 12.20
